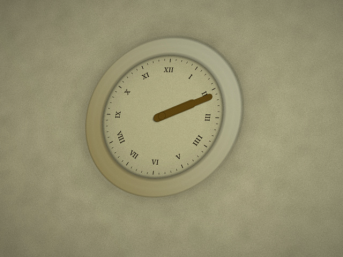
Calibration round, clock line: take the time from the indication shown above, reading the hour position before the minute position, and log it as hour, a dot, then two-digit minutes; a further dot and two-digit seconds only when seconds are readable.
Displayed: 2.11
